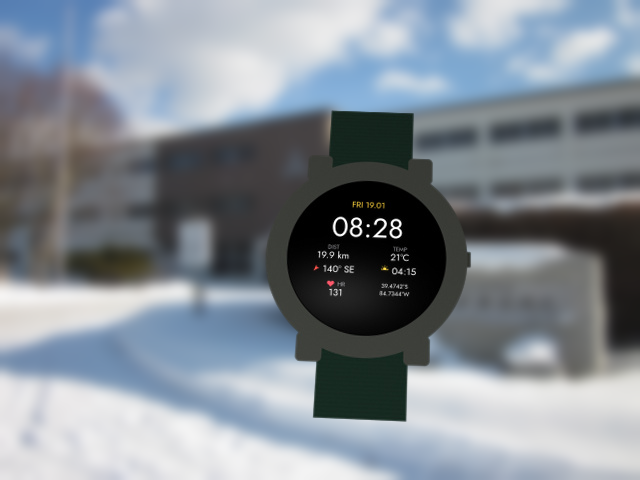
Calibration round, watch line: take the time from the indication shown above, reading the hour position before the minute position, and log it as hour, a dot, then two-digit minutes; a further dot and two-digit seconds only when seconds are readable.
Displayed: 8.28
